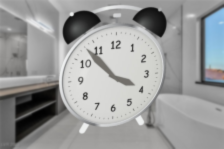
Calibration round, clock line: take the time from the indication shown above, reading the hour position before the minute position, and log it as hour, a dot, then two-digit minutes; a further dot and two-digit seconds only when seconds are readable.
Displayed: 3.53
